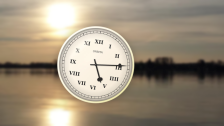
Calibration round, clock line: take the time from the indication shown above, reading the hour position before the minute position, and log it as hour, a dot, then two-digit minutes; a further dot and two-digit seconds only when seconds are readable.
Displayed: 5.14
